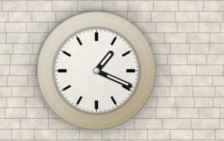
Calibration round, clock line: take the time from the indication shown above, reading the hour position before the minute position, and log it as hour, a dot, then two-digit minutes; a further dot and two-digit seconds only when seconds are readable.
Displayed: 1.19
